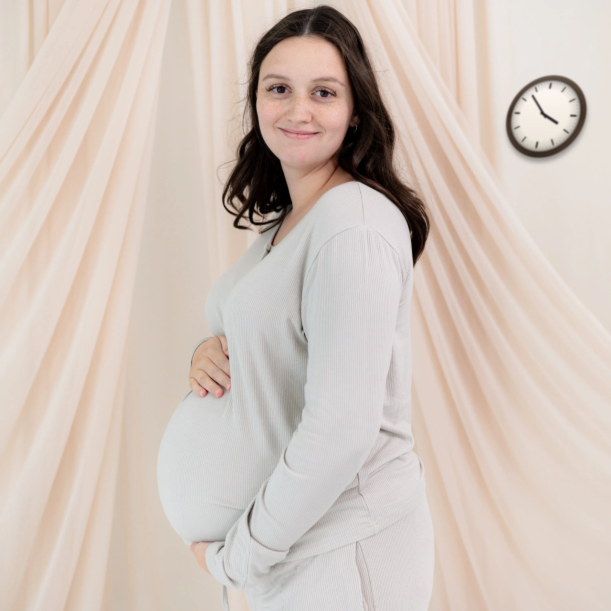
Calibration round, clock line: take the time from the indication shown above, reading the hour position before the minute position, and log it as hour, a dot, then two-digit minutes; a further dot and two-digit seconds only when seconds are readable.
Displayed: 3.53
